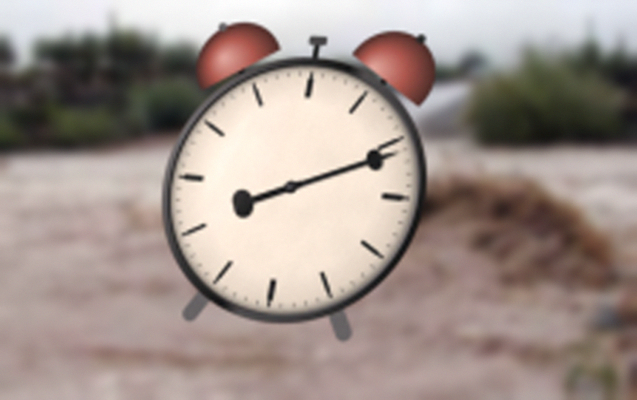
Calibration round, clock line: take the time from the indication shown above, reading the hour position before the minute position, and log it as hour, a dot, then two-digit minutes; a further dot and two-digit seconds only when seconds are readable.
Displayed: 8.11
